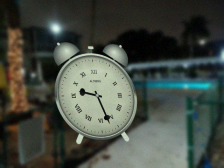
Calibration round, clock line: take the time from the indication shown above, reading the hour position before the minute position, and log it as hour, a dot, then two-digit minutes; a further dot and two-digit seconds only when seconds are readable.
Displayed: 9.27
